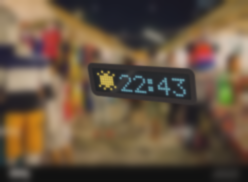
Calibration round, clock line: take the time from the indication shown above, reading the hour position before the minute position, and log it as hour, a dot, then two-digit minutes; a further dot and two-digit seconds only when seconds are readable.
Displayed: 22.43
